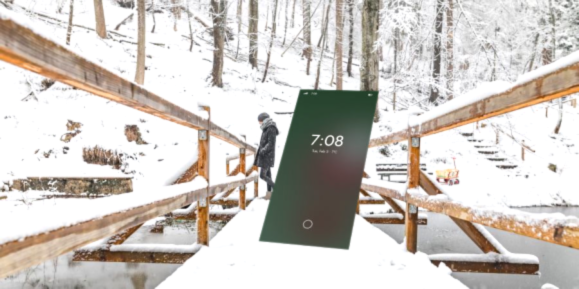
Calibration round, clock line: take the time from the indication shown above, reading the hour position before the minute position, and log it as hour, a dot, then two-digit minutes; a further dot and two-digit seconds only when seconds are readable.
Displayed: 7.08
